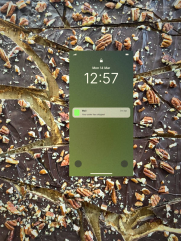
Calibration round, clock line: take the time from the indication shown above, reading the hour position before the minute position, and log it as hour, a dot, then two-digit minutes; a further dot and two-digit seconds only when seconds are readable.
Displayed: 12.57
